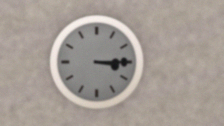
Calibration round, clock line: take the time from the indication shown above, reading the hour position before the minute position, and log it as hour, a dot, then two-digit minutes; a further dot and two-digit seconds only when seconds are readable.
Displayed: 3.15
